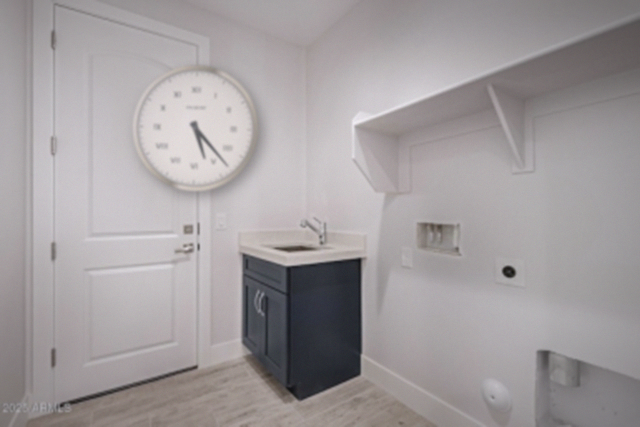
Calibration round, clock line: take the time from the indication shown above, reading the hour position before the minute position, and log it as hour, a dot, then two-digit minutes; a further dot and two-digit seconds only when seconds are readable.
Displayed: 5.23
